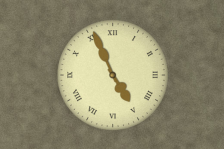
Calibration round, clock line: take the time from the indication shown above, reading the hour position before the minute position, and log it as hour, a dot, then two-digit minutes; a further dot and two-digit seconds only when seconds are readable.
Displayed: 4.56
